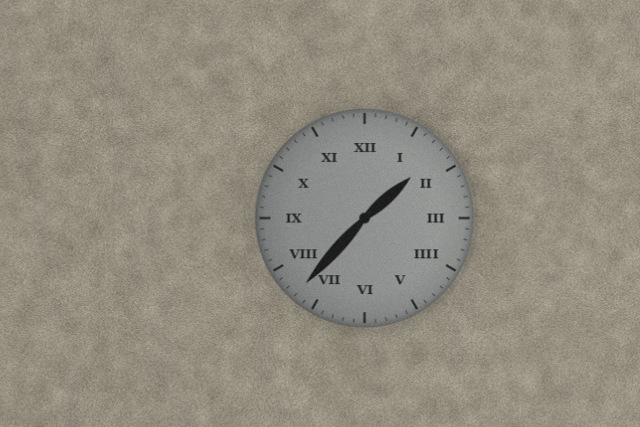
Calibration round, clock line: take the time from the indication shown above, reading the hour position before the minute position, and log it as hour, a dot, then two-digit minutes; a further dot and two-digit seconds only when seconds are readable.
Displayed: 1.37
